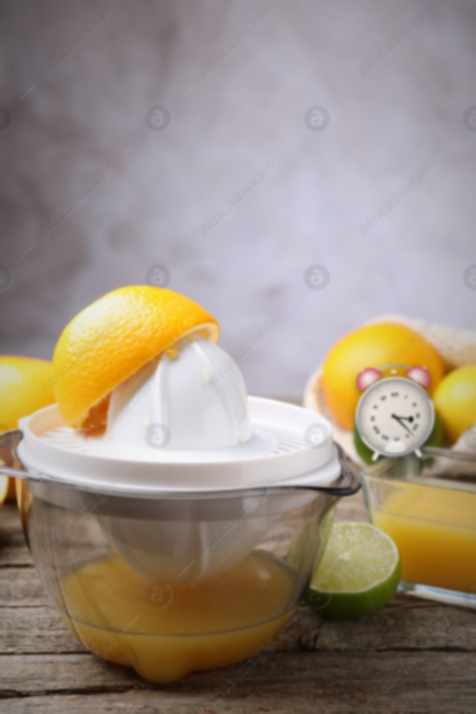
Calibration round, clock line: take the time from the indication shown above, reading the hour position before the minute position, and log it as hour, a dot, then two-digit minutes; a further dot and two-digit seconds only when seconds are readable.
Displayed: 3.23
